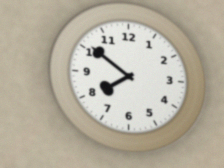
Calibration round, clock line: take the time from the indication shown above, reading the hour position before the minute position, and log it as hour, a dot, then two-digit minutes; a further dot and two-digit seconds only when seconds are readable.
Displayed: 7.51
